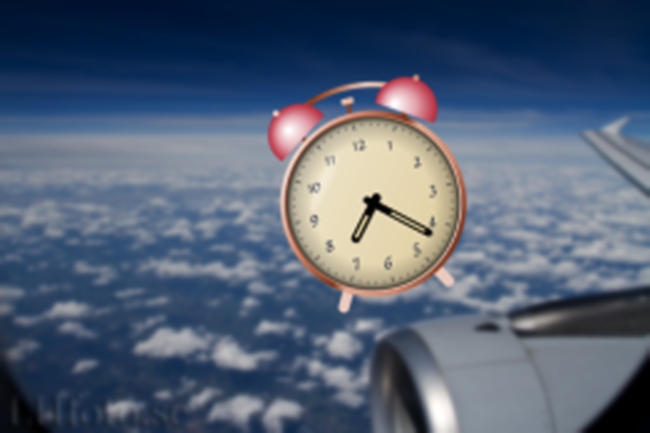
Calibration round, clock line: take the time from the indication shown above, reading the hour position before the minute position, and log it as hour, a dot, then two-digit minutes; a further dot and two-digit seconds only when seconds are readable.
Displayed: 7.22
